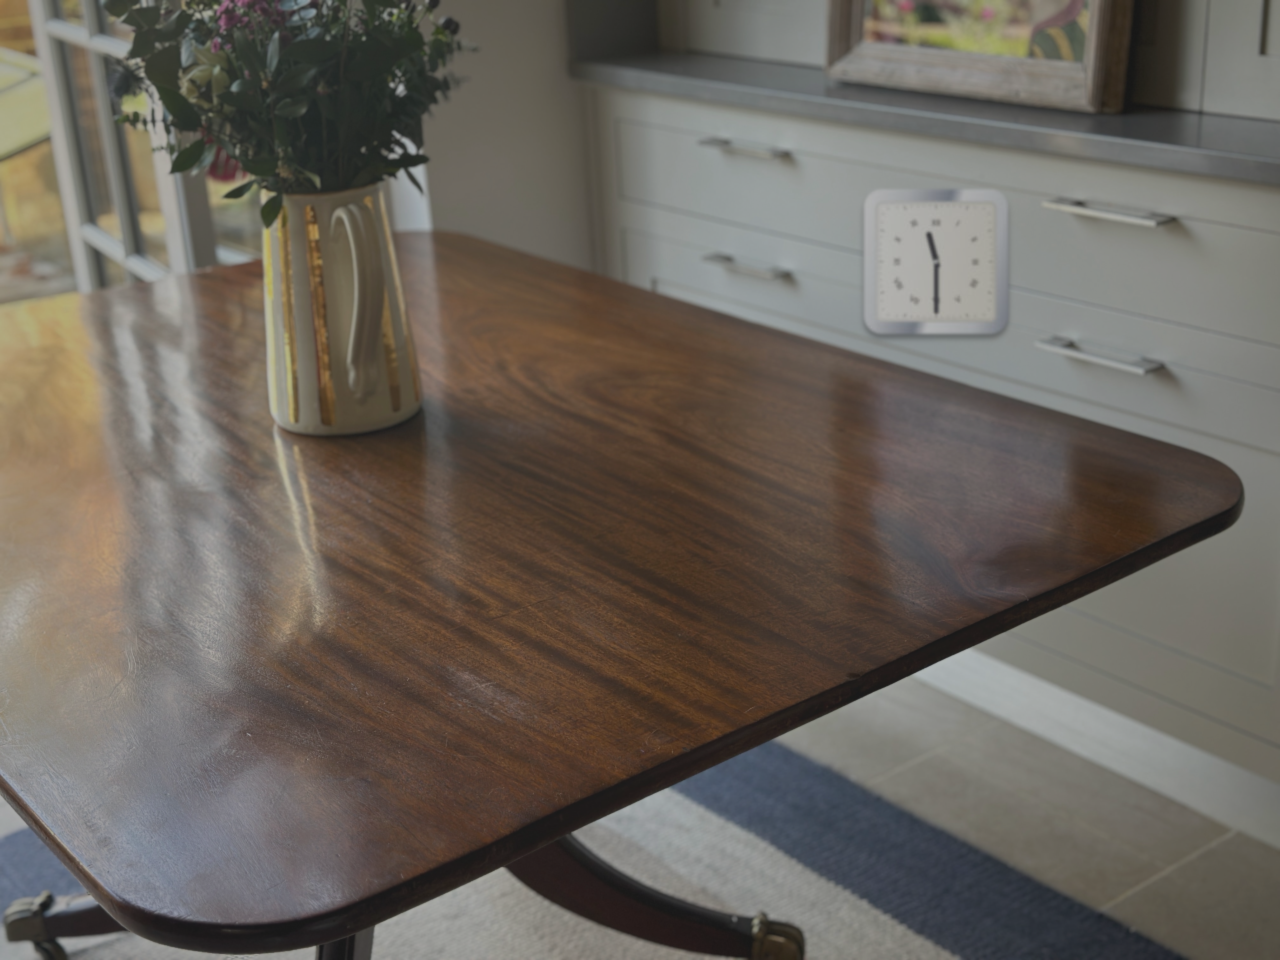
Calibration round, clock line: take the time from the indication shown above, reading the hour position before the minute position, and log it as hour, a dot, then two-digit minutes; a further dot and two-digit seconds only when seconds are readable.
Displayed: 11.30
